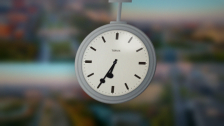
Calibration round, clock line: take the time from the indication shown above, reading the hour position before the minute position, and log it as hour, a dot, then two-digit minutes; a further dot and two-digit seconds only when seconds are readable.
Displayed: 6.35
